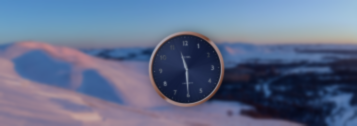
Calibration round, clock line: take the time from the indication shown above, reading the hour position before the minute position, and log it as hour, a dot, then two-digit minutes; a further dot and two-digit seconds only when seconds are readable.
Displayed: 11.30
